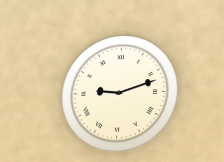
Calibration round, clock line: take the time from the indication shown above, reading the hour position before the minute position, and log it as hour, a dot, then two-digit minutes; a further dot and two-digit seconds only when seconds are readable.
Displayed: 9.12
